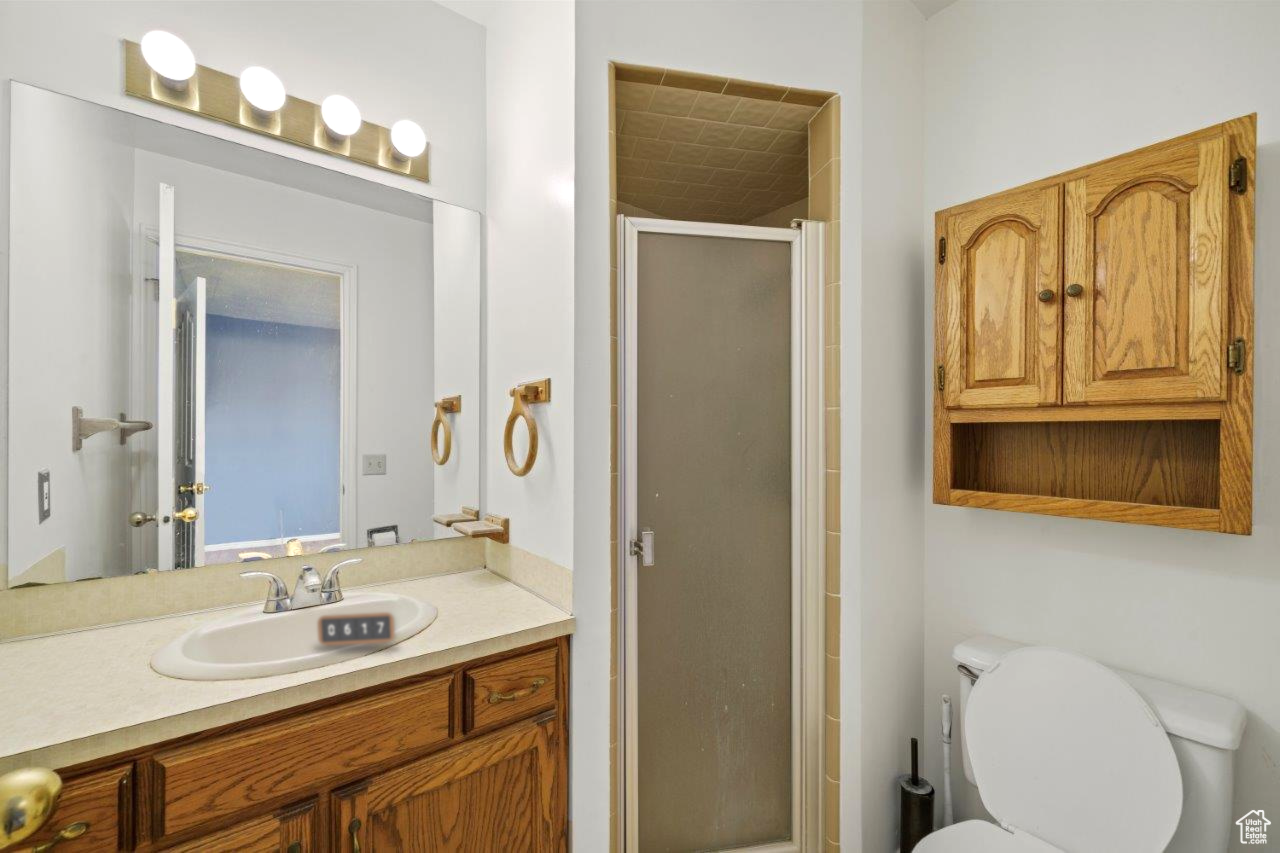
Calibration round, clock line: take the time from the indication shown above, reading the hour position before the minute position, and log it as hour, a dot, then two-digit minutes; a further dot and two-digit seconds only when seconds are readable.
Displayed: 6.17
